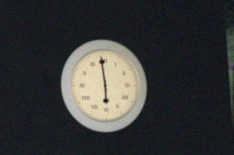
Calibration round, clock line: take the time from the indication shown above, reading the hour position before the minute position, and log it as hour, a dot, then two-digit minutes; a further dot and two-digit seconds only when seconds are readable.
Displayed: 5.59
